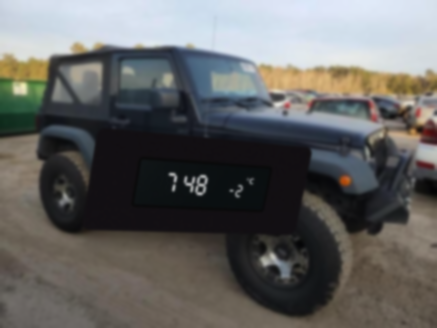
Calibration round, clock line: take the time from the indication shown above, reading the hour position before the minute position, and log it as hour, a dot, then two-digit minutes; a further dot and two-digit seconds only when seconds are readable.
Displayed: 7.48
